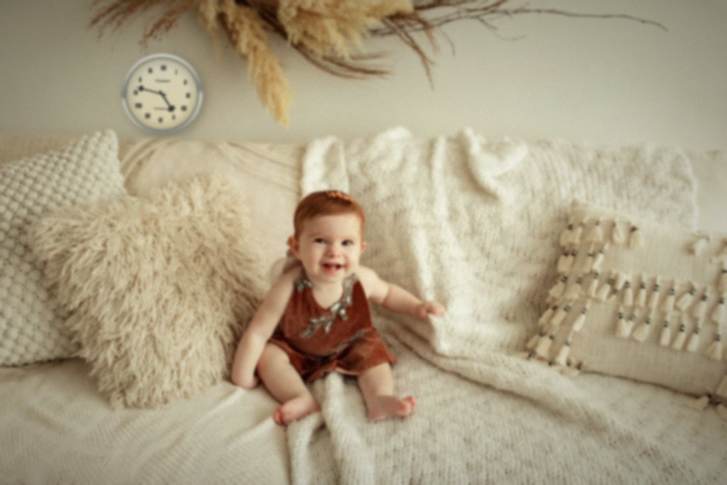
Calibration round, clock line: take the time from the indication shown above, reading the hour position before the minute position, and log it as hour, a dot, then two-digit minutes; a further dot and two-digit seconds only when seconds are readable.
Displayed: 4.47
